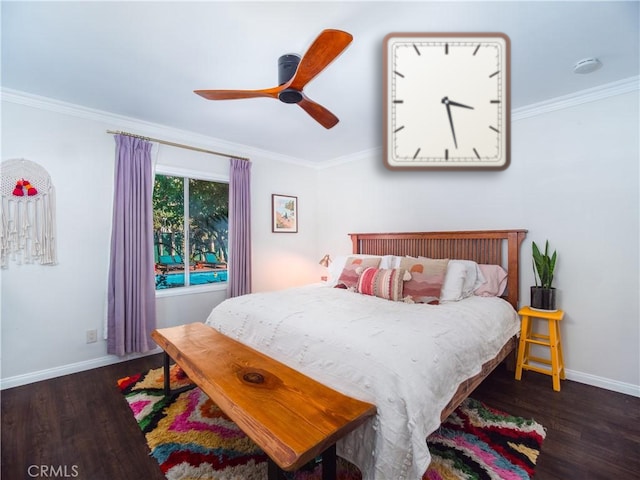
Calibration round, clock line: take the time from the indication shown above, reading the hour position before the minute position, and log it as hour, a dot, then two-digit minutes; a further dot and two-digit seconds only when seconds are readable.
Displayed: 3.28
